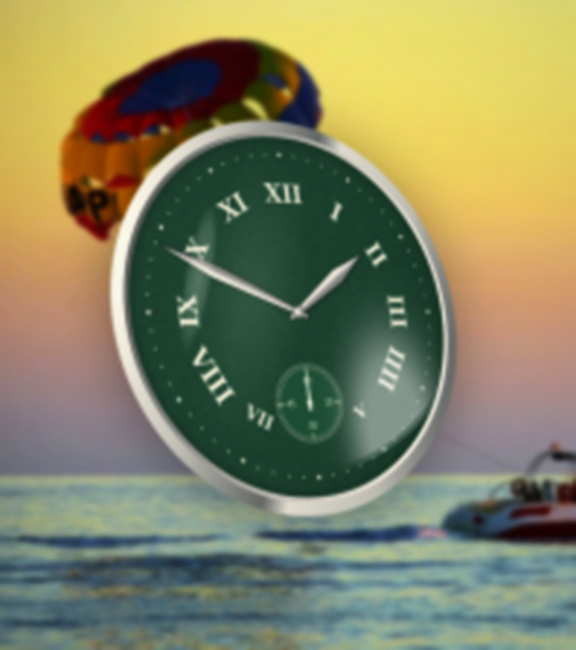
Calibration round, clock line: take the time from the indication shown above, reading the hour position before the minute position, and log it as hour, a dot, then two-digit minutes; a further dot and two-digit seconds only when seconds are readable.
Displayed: 1.49
